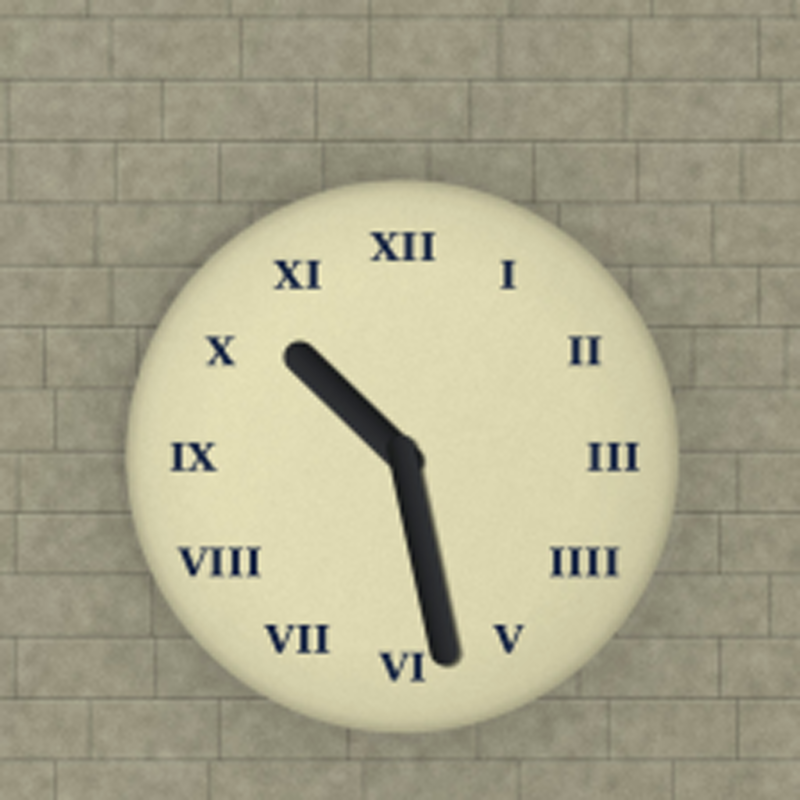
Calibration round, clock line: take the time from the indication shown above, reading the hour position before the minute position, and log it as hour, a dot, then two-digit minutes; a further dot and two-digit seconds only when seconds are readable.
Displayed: 10.28
